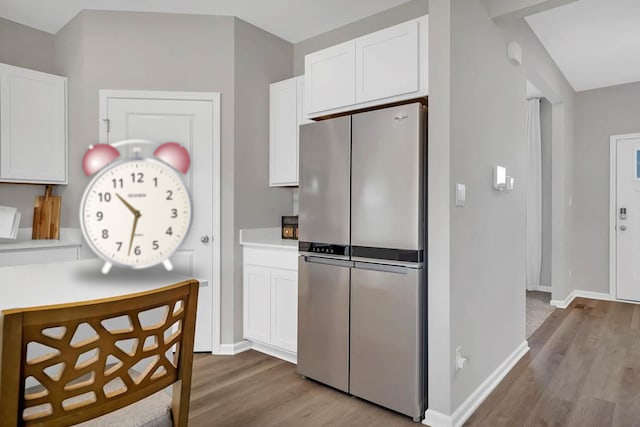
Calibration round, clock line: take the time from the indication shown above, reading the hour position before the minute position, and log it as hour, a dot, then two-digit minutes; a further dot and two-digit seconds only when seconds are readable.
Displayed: 10.32
